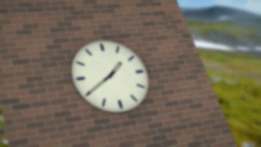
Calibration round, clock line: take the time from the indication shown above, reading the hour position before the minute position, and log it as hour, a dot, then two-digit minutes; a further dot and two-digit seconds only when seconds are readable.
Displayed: 1.40
